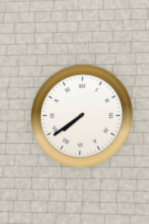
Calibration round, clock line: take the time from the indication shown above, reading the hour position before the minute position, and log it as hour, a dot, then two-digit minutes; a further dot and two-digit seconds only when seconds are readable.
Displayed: 7.39
